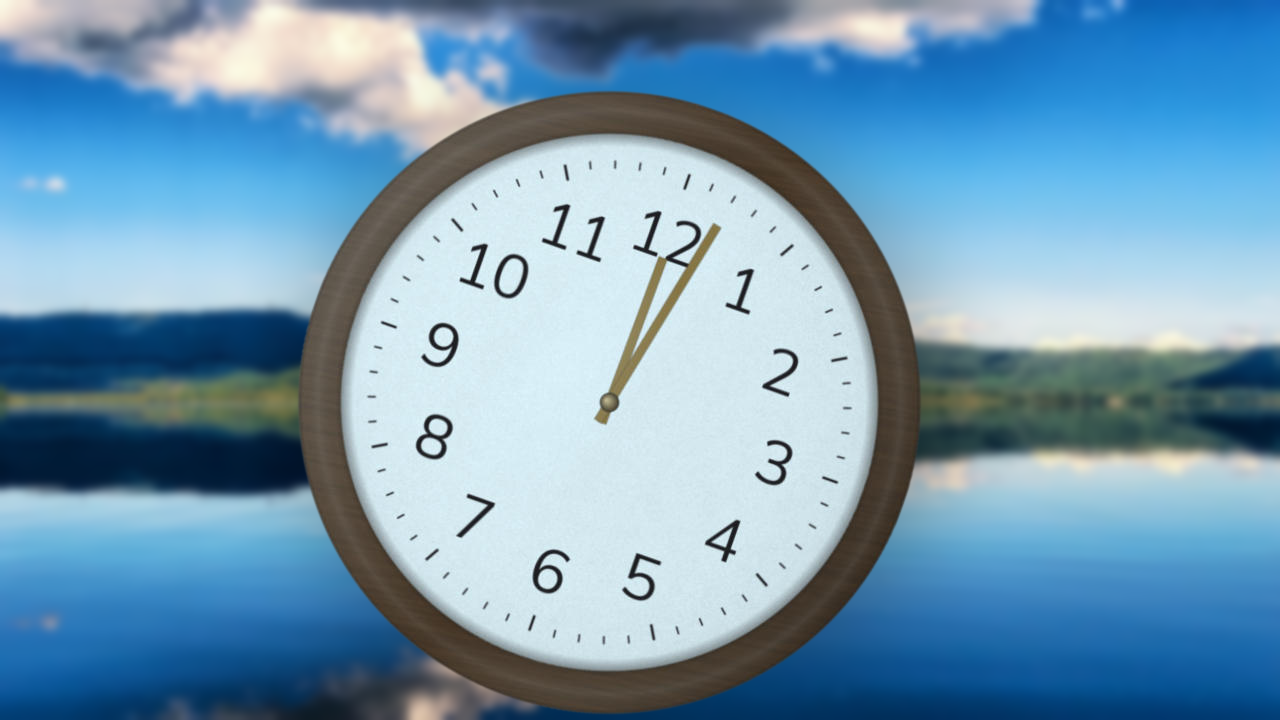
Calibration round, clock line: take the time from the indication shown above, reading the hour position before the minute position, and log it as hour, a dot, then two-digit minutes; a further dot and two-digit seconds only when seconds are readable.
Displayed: 12.02
